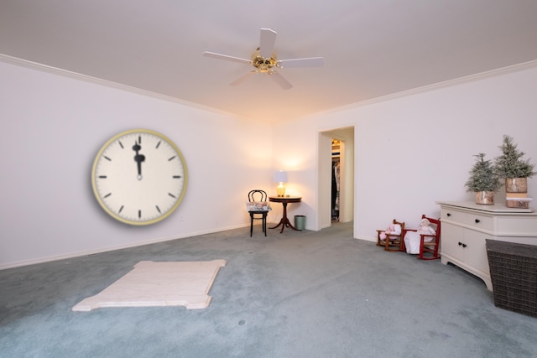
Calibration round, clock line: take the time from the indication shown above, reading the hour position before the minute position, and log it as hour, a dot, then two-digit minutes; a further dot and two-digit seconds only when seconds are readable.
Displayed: 11.59
